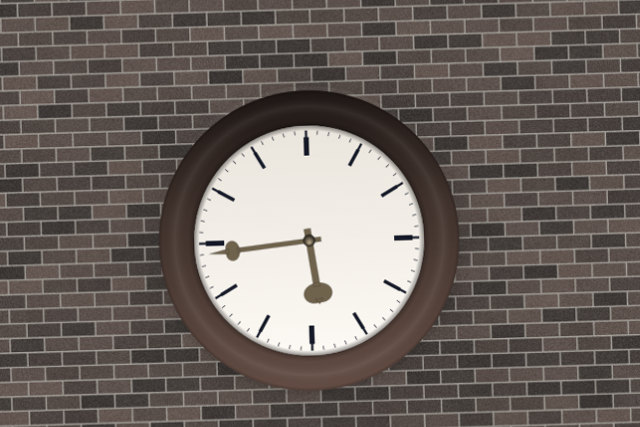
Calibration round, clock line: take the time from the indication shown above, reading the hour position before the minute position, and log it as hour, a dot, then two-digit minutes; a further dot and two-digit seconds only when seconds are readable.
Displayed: 5.44
